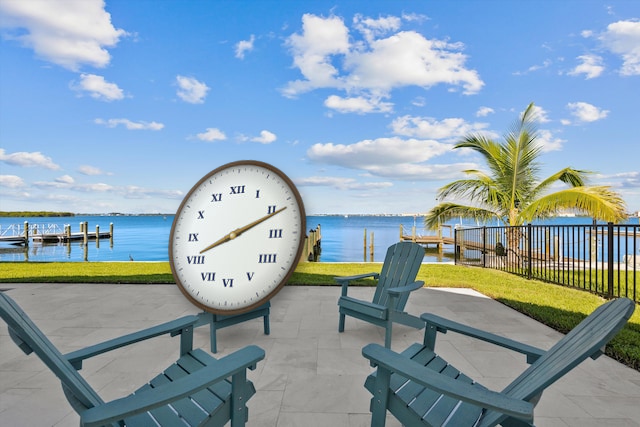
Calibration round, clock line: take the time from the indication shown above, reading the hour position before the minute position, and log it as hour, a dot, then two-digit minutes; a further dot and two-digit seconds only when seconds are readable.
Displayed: 8.11
